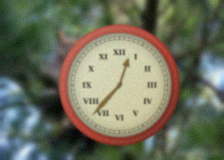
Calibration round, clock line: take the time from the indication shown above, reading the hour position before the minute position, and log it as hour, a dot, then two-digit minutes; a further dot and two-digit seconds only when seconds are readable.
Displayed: 12.37
